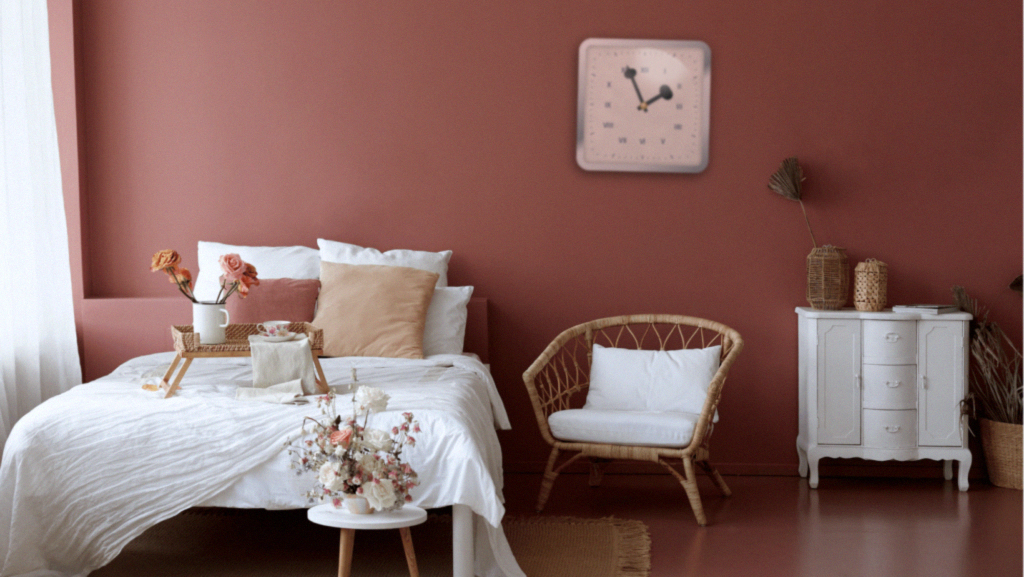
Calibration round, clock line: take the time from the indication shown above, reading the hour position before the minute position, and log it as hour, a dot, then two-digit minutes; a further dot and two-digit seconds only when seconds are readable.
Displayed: 1.56
